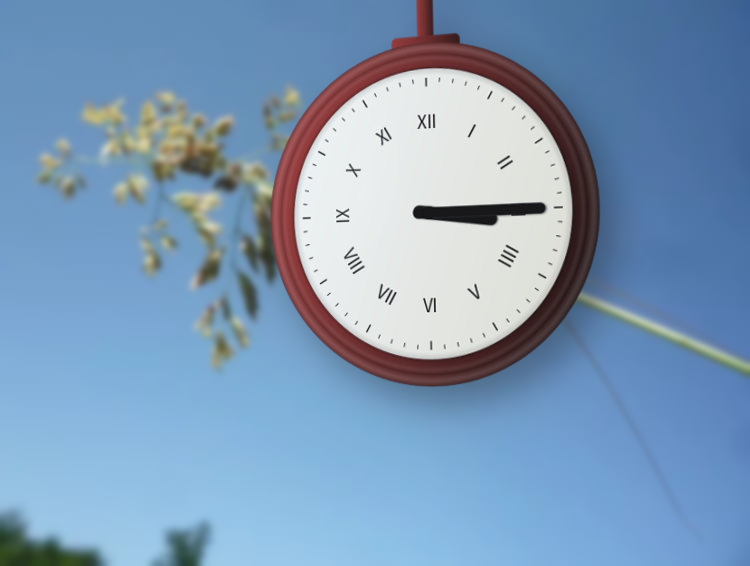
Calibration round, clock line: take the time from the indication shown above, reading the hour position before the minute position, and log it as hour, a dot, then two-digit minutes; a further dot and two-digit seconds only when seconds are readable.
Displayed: 3.15
